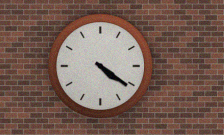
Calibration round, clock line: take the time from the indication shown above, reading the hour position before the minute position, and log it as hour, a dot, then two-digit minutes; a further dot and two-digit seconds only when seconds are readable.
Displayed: 4.21
